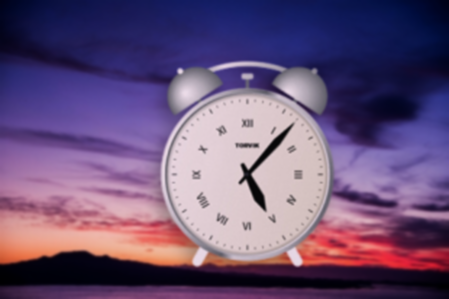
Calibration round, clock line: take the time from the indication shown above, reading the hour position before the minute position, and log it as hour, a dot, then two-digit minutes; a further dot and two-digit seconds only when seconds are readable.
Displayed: 5.07
